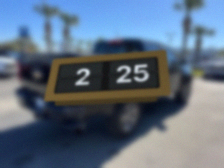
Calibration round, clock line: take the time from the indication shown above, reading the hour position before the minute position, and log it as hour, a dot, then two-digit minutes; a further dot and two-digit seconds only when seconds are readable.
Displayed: 2.25
